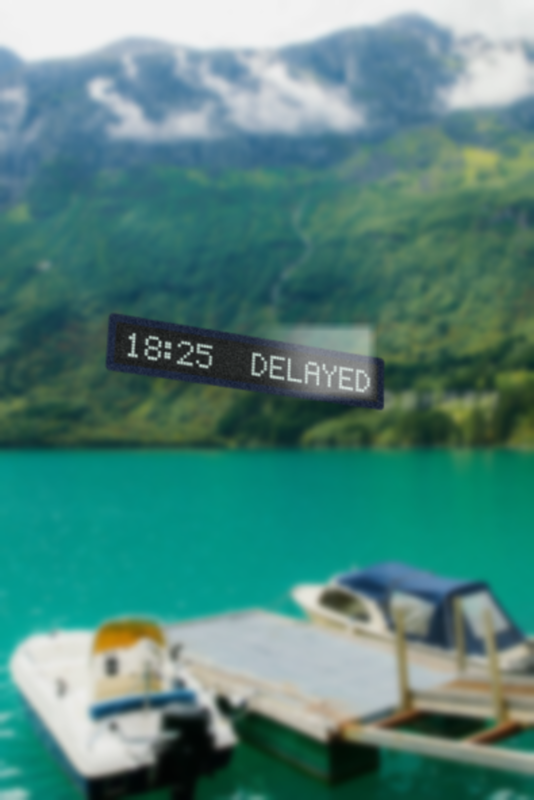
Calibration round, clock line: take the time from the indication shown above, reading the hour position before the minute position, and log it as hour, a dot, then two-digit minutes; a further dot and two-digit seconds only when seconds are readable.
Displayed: 18.25
